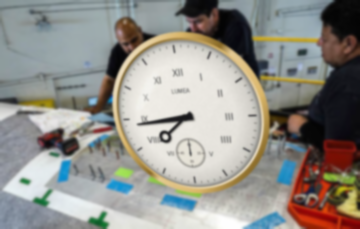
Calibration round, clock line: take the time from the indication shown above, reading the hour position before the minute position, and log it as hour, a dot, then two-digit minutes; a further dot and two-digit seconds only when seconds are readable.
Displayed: 7.44
